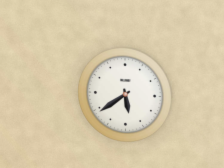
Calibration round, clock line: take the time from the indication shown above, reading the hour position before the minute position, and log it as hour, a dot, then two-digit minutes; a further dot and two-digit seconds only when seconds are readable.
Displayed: 5.39
